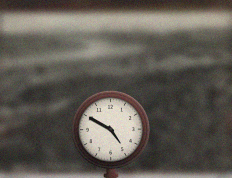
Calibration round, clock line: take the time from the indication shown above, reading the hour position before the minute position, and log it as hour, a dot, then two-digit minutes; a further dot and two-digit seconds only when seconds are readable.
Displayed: 4.50
